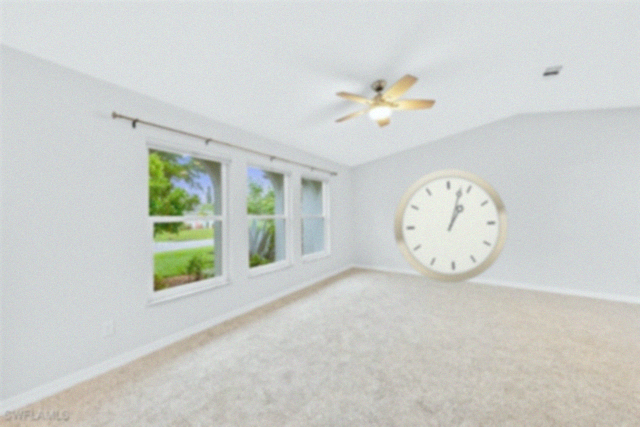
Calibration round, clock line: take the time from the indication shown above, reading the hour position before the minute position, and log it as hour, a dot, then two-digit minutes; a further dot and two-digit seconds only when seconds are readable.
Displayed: 1.03
